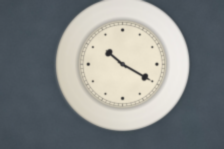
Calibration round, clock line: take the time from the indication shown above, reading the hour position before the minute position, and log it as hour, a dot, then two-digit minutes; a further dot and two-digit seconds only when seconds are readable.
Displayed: 10.20
